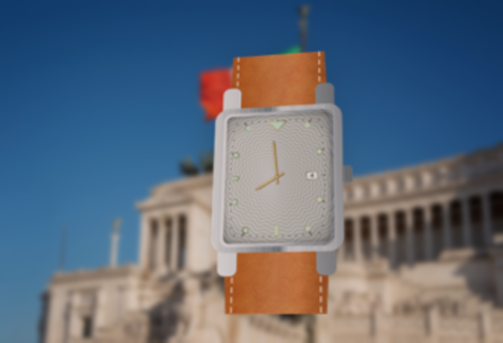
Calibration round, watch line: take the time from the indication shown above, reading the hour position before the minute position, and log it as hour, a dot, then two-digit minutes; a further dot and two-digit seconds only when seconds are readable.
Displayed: 7.59
